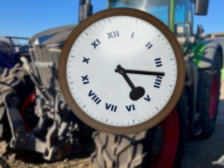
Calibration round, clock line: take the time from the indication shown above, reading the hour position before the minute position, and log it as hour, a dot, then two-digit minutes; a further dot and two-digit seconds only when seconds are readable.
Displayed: 5.18
